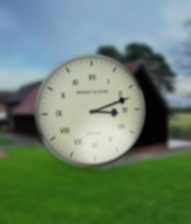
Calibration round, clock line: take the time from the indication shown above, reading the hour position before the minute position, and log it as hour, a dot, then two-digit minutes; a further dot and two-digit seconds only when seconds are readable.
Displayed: 3.12
